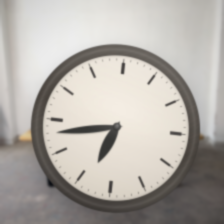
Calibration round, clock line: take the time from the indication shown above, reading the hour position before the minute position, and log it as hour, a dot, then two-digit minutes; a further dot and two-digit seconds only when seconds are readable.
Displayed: 6.43
